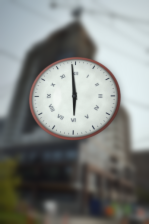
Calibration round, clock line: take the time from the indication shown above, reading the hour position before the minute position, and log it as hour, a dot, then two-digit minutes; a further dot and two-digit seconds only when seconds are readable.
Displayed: 5.59
